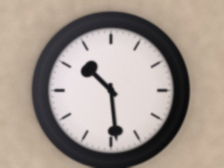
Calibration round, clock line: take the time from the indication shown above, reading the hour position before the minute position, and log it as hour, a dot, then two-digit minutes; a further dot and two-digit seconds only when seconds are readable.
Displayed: 10.29
